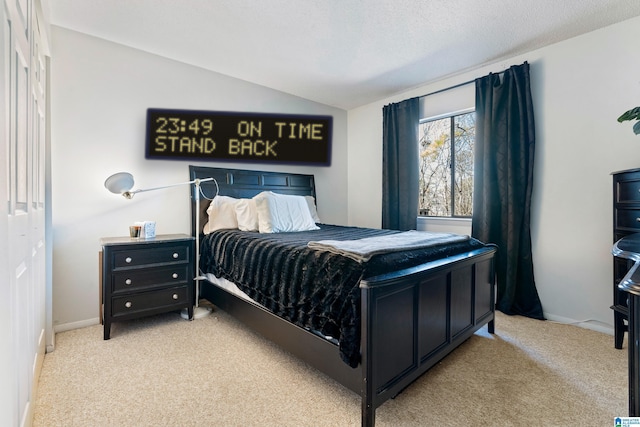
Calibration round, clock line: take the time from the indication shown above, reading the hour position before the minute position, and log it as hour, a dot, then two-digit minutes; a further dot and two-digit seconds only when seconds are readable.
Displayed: 23.49
